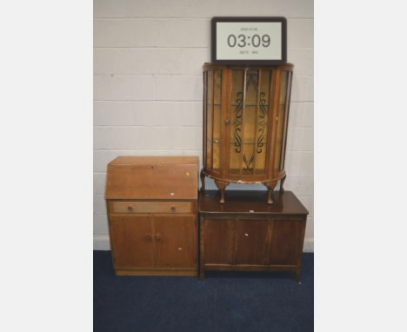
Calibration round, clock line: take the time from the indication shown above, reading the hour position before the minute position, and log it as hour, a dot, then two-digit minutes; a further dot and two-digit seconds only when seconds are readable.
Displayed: 3.09
